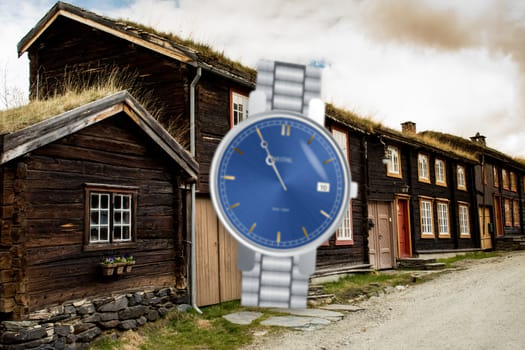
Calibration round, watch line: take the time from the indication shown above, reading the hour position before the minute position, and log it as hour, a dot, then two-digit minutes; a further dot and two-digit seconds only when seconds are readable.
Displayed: 10.55
